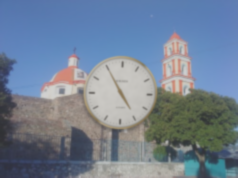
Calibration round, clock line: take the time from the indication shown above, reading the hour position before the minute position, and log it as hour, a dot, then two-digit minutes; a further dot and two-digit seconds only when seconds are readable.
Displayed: 4.55
